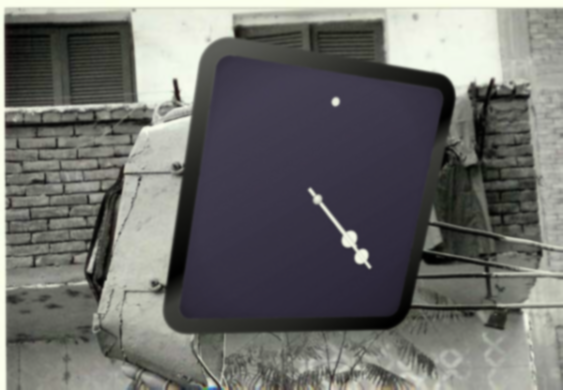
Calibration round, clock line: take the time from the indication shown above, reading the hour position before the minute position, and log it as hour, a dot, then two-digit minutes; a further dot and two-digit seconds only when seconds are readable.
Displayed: 4.22
